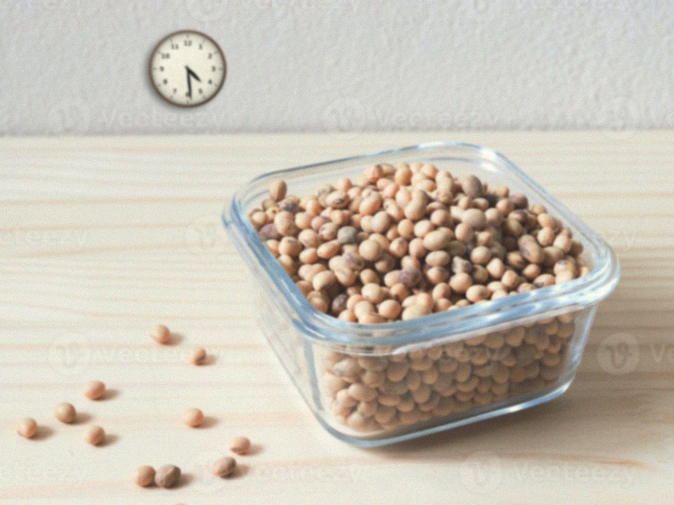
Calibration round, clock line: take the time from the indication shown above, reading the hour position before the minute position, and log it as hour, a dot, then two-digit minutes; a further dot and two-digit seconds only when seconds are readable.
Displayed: 4.29
